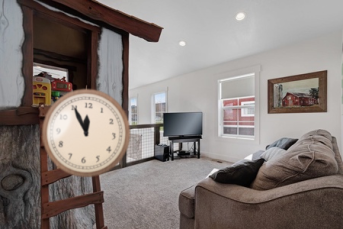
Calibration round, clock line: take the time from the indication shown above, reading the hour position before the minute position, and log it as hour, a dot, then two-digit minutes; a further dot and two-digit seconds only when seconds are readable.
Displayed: 11.55
